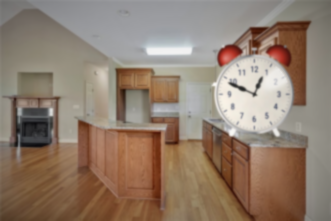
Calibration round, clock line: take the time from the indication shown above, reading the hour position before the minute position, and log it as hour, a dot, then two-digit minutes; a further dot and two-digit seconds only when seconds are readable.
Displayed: 12.49
